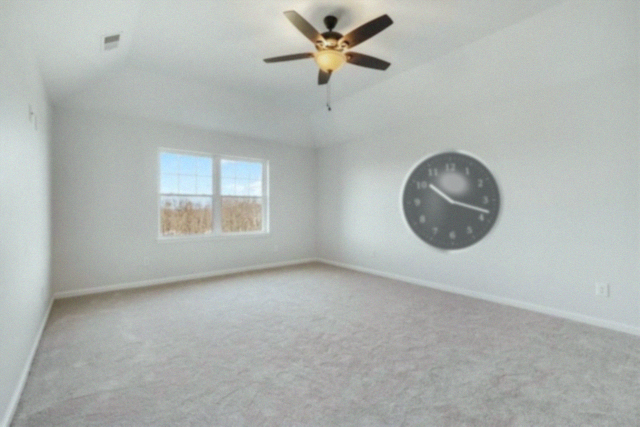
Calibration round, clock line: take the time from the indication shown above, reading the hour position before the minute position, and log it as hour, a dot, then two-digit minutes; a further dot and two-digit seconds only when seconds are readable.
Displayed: 10.18
